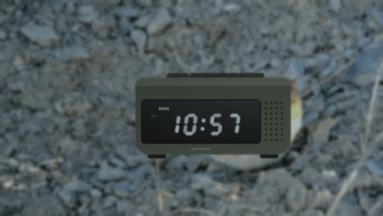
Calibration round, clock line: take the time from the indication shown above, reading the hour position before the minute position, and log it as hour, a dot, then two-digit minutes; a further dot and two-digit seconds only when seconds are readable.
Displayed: 10.57
